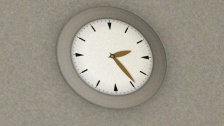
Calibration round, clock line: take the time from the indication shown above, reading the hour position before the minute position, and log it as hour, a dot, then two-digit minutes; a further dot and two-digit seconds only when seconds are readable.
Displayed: 2.24
